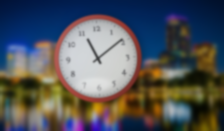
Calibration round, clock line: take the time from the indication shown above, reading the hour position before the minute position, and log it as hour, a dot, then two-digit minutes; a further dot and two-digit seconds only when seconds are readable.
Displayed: 11.09
